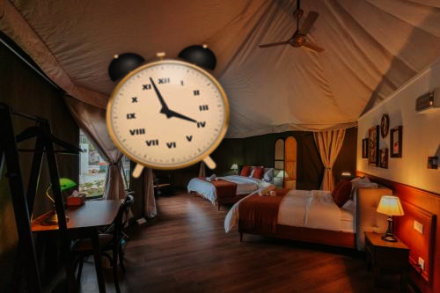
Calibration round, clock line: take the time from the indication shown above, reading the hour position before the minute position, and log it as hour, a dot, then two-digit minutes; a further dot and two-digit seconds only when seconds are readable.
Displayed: 3.57
